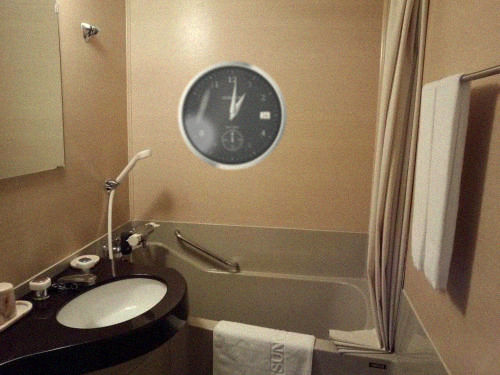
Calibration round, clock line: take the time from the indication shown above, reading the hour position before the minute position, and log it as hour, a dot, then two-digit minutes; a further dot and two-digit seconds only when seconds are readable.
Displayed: 1.01
